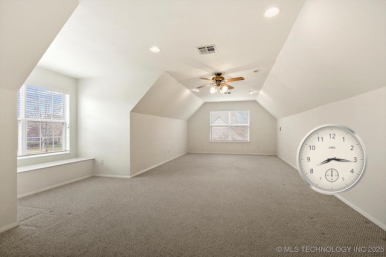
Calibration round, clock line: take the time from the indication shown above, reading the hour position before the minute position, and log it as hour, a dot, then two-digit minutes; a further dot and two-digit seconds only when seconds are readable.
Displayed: 8.16
